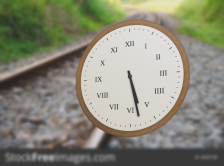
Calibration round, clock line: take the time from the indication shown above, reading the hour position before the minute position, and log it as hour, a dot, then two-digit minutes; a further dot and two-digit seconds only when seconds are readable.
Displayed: 5.28
